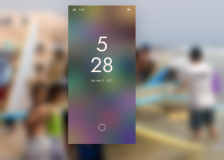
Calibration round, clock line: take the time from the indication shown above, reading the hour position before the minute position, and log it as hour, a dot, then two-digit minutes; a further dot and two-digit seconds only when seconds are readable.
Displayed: 5.28
